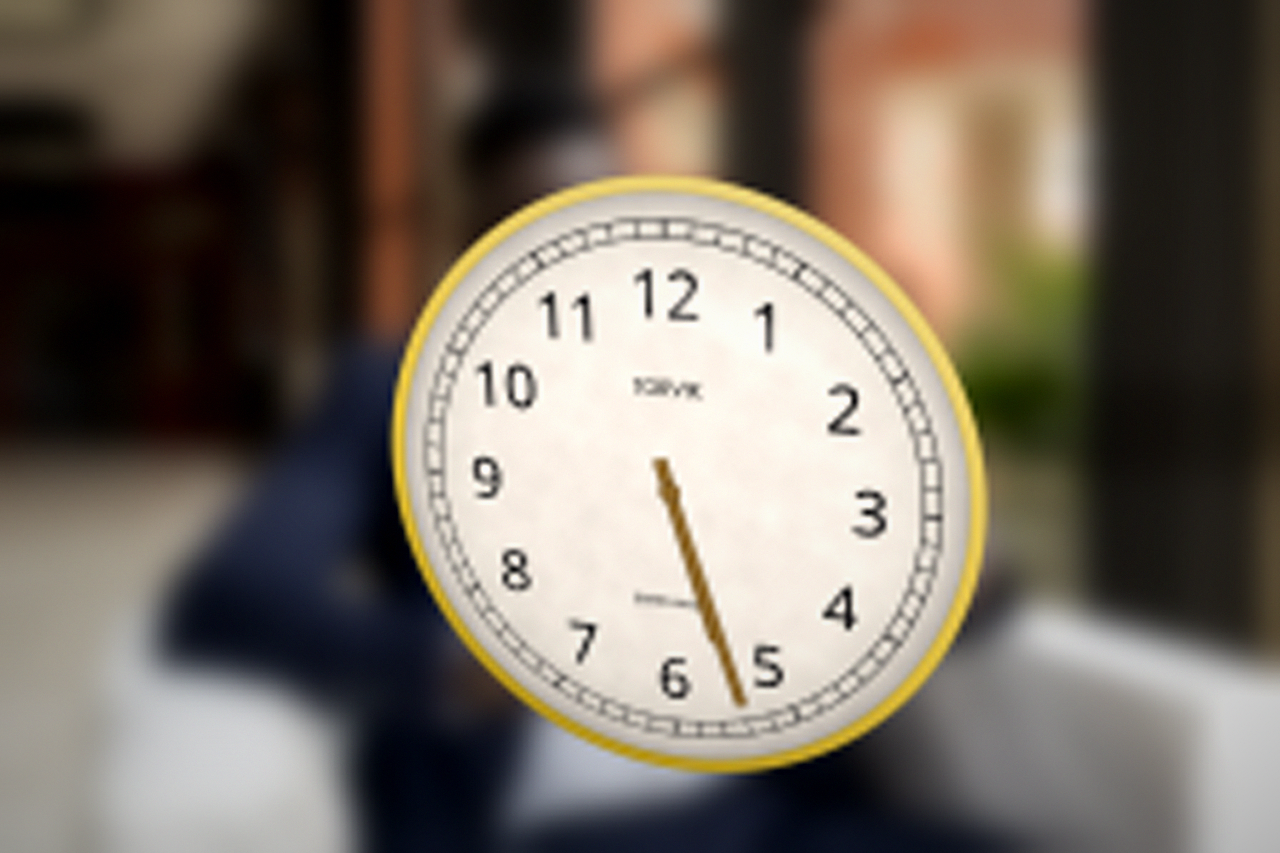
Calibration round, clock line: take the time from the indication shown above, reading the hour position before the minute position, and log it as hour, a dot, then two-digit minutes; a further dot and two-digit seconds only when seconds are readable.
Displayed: 5.27
